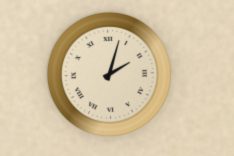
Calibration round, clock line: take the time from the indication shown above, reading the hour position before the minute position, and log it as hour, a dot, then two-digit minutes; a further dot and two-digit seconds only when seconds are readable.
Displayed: 2.03
